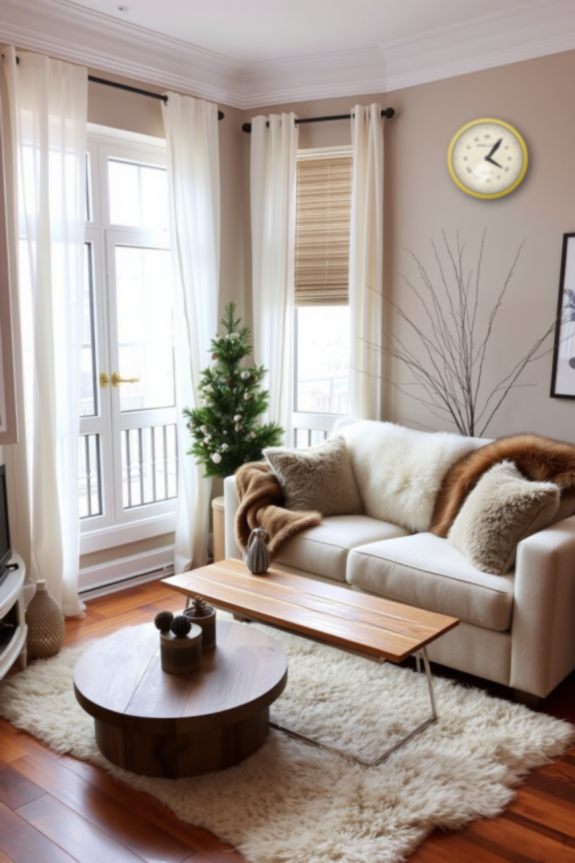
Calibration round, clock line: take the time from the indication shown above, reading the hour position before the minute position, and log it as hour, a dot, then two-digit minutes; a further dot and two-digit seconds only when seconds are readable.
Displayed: 4.06
